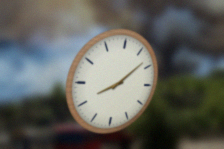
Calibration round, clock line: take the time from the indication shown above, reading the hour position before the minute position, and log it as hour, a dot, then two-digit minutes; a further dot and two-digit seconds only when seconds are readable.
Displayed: 8.08
